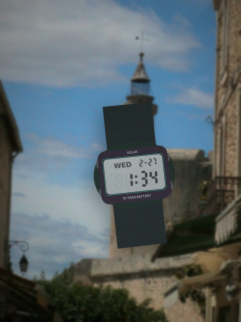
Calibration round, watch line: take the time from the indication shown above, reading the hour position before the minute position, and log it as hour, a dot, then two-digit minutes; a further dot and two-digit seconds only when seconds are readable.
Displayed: 1.34
